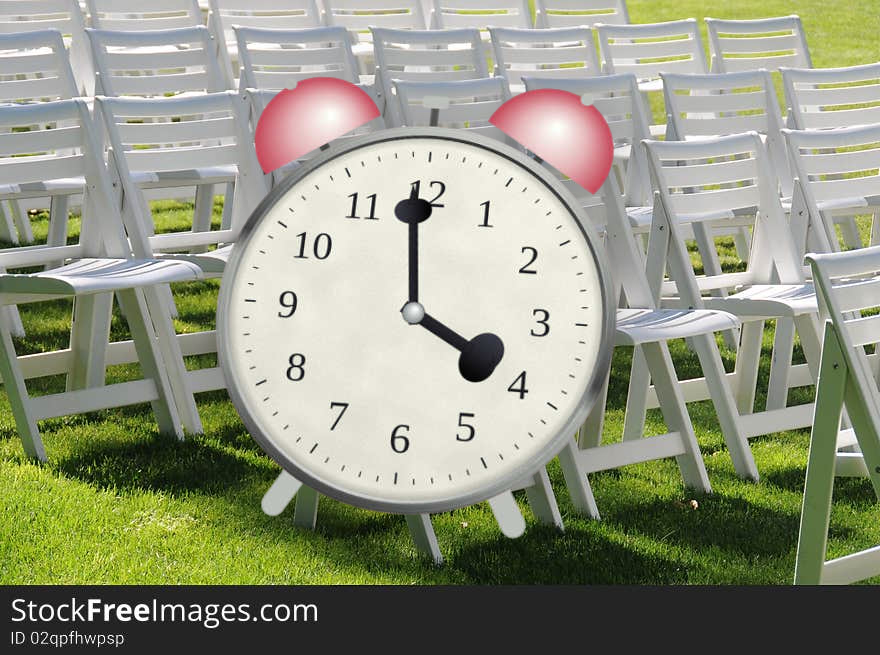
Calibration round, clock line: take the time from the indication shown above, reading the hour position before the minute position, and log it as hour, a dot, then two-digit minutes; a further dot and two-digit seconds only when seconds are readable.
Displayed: 3.59
